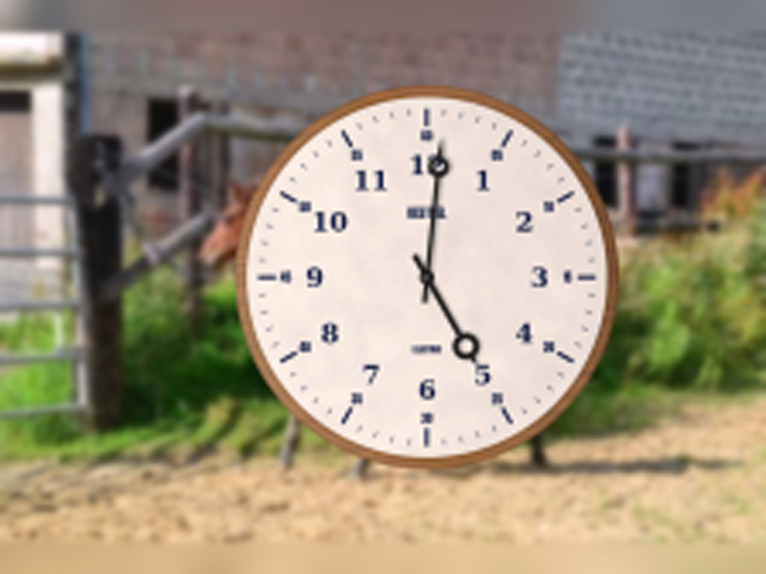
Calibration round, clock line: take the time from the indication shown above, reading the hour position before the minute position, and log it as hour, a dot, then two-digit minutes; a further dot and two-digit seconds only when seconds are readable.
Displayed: 5.01
